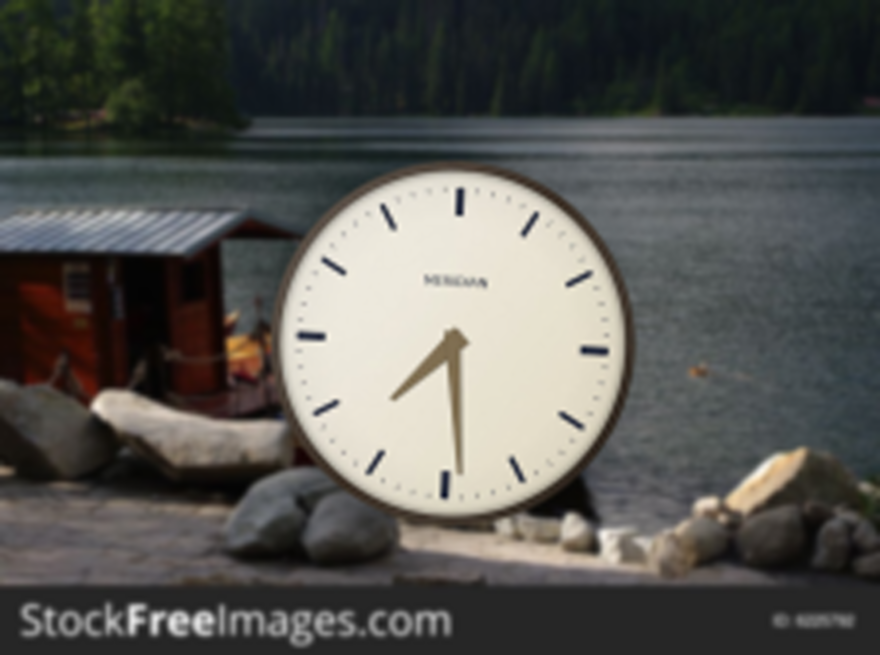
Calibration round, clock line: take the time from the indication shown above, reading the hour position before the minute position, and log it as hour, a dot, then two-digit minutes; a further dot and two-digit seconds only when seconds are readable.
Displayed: 7.29
